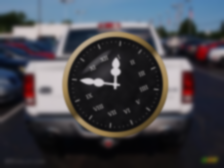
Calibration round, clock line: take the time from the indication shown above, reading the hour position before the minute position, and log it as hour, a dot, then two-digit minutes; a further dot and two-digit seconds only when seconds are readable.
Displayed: 12.50
